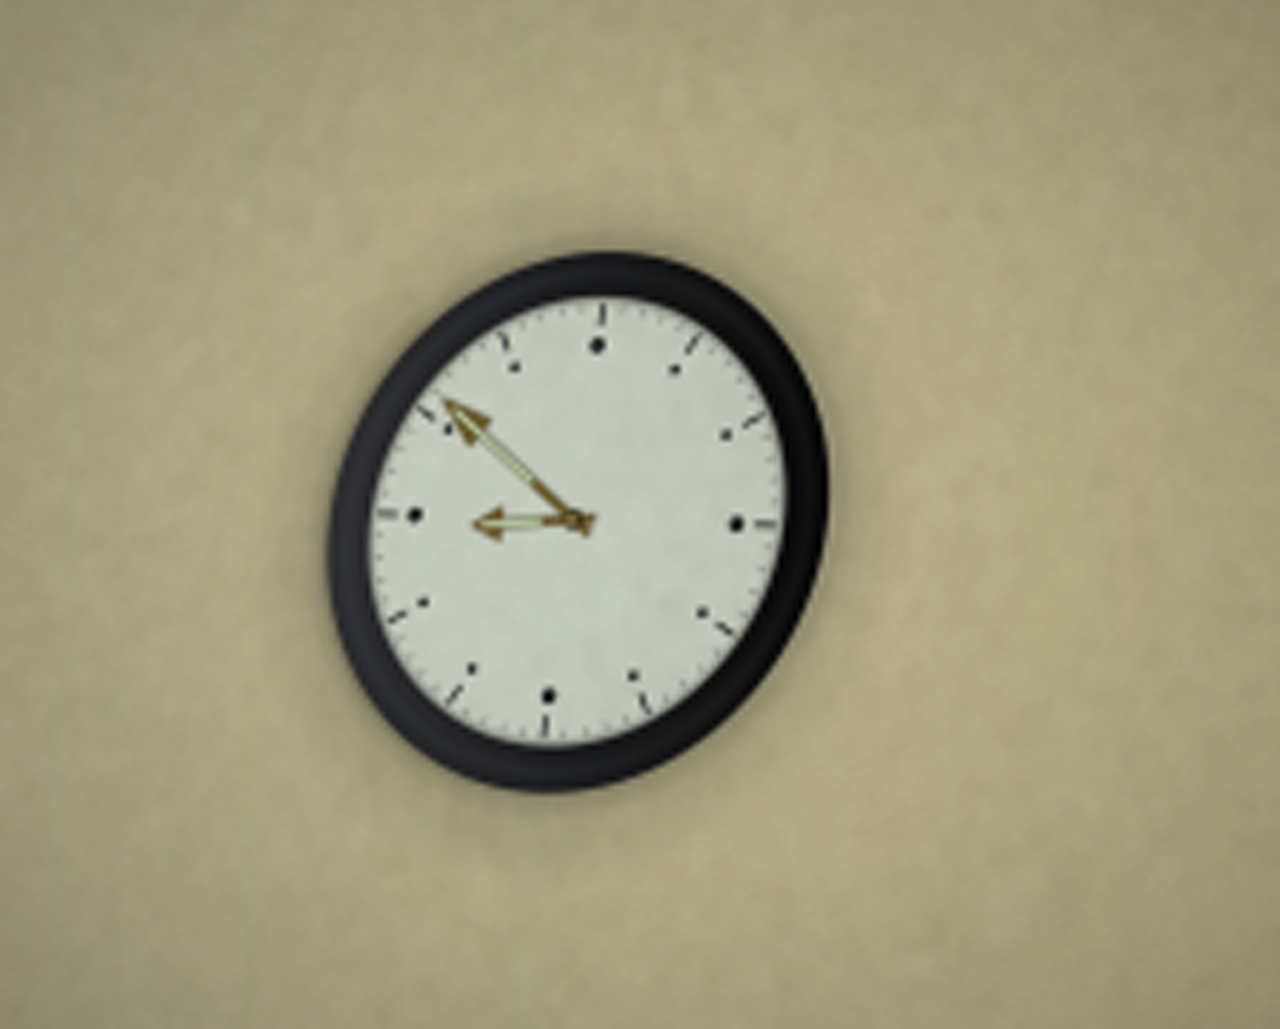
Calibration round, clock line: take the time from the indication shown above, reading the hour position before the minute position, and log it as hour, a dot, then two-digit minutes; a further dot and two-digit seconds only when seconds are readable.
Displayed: 8.51
